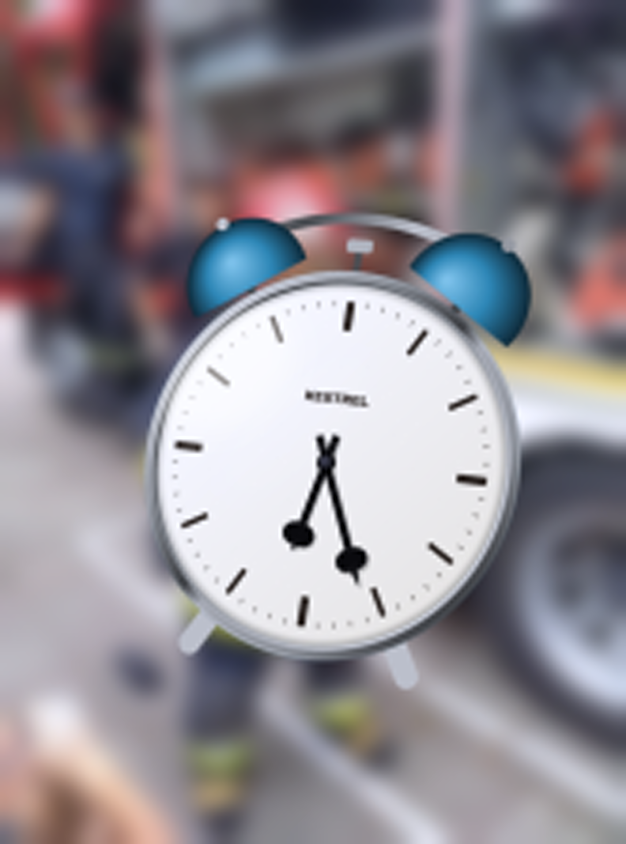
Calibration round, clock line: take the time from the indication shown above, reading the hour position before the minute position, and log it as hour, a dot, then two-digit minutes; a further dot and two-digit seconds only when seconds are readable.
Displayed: 6.26
